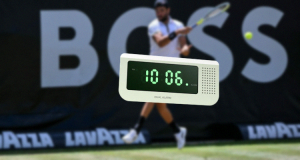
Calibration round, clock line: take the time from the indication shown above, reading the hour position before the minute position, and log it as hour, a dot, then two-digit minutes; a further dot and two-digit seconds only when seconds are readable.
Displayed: 10.06
